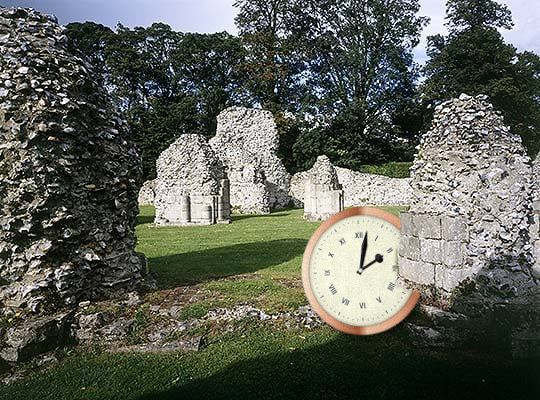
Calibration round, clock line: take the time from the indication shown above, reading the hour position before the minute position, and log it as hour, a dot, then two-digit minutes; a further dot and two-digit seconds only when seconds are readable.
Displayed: 2.02
